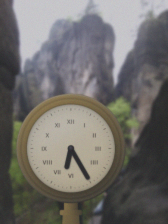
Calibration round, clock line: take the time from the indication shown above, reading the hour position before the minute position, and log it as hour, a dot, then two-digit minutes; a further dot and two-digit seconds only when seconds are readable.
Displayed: 6.25
